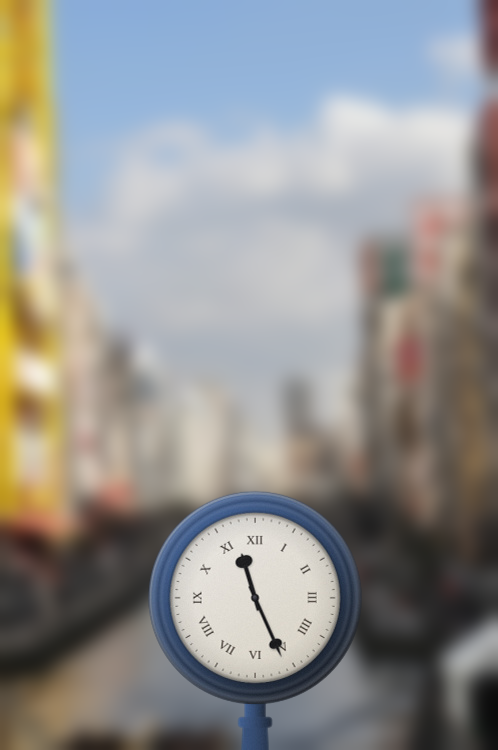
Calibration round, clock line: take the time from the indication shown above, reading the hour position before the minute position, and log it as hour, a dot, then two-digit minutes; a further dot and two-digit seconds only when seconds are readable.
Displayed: 11.26
